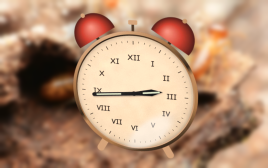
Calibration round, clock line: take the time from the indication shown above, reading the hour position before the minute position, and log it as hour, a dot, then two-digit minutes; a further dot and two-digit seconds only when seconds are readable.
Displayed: 2.44
